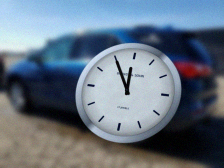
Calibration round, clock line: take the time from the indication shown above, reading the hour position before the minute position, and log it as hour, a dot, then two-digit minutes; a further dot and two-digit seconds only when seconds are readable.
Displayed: 11.55
